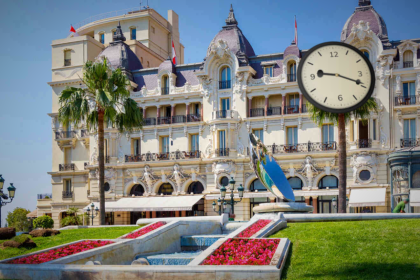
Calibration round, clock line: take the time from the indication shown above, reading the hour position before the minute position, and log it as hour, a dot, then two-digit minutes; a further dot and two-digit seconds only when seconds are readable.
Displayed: 9.19
